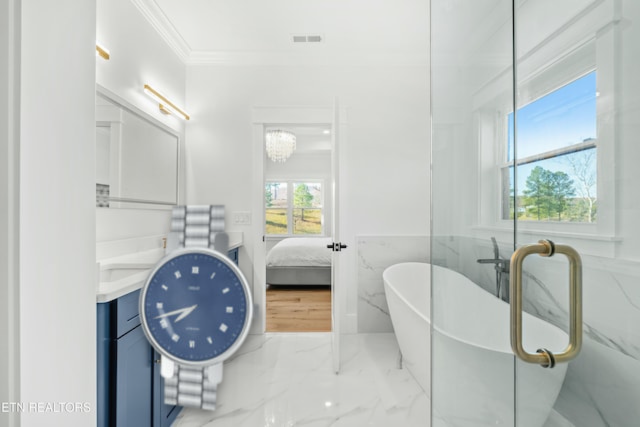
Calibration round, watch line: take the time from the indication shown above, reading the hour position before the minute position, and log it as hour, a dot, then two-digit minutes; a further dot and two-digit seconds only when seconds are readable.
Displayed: 7.42
